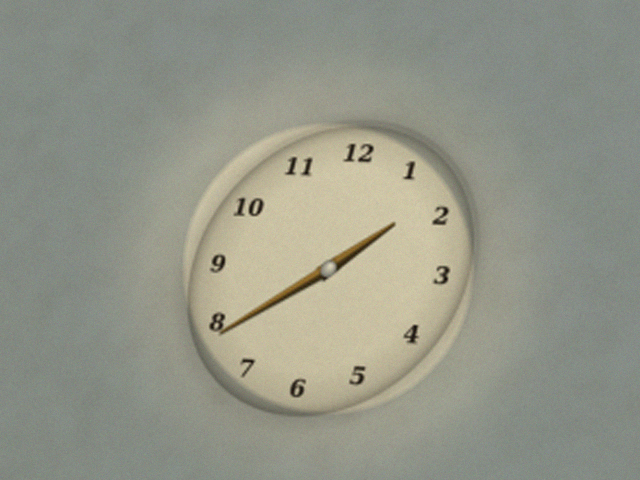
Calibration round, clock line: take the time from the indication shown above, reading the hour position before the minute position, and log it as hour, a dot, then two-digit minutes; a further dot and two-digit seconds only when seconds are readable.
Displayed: 1.39
